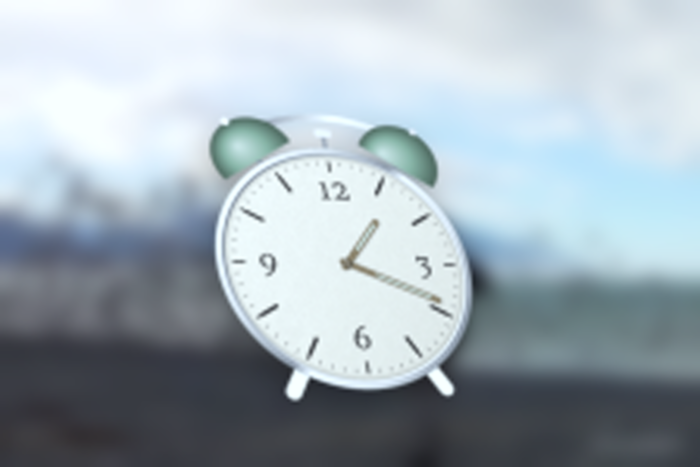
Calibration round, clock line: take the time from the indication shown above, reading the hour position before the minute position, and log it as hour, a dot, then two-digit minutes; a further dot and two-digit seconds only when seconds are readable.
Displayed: 1.19
